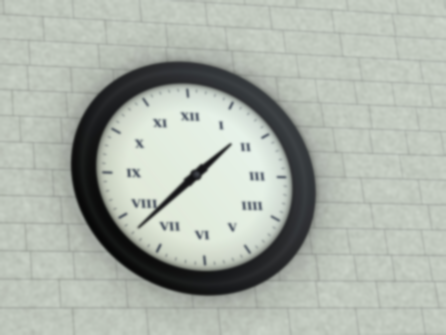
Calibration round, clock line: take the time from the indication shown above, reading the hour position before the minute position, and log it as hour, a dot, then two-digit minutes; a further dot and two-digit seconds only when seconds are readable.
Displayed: 1.38
